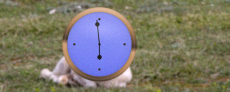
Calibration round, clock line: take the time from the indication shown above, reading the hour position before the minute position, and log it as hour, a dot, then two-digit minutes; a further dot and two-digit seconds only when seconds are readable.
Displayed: 5.59
